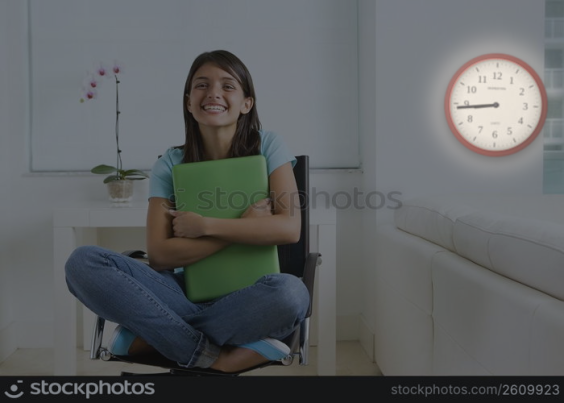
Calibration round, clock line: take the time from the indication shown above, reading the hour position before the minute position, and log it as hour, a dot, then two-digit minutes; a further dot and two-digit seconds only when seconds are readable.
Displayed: 8.44
